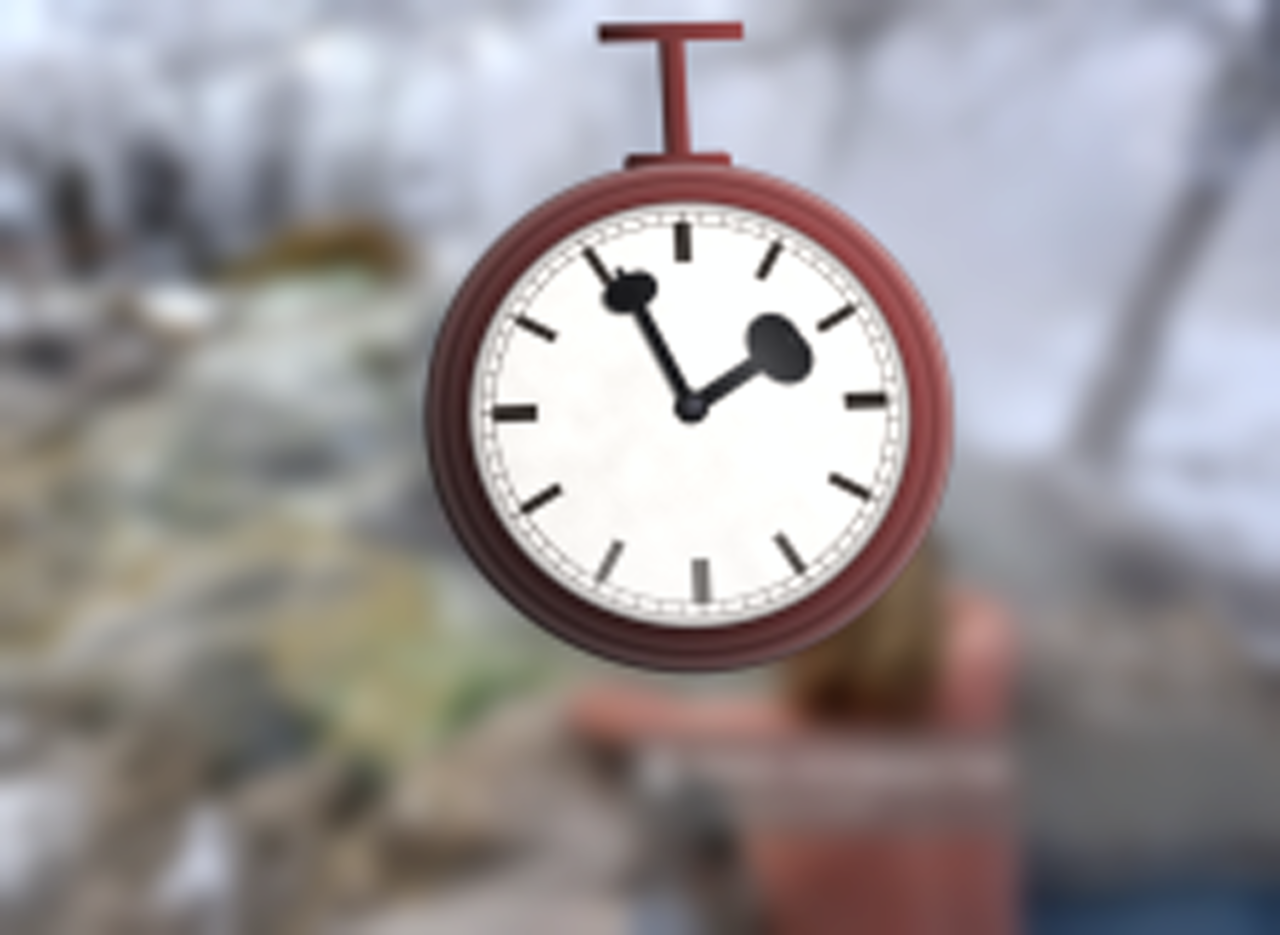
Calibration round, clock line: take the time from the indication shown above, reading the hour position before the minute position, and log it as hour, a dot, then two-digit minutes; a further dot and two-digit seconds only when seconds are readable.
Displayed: 1.56
